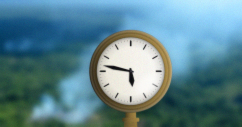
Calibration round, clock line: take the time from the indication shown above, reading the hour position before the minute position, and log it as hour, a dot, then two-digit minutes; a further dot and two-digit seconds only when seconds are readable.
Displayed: 5.47
